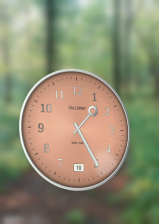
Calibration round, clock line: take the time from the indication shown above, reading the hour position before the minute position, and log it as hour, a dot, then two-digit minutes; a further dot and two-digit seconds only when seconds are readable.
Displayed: 1.25
